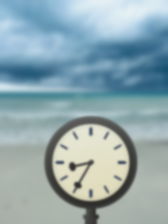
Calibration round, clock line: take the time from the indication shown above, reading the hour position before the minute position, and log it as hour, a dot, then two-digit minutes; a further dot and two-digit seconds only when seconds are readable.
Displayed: 8.35
